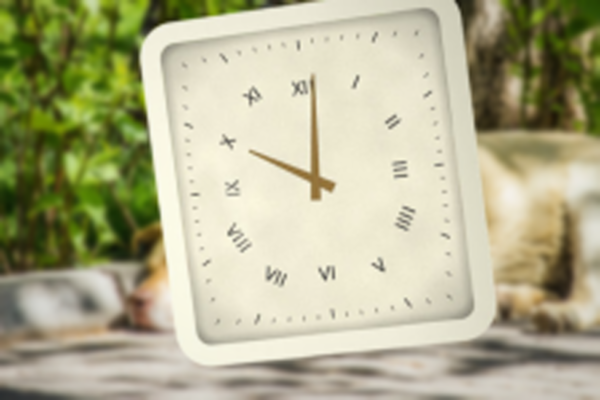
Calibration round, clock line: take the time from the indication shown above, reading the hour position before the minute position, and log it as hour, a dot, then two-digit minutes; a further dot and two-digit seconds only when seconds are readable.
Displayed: 10.01
